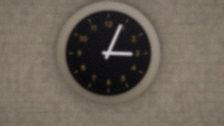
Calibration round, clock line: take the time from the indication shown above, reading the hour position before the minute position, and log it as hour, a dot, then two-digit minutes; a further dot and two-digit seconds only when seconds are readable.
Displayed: 3.04
